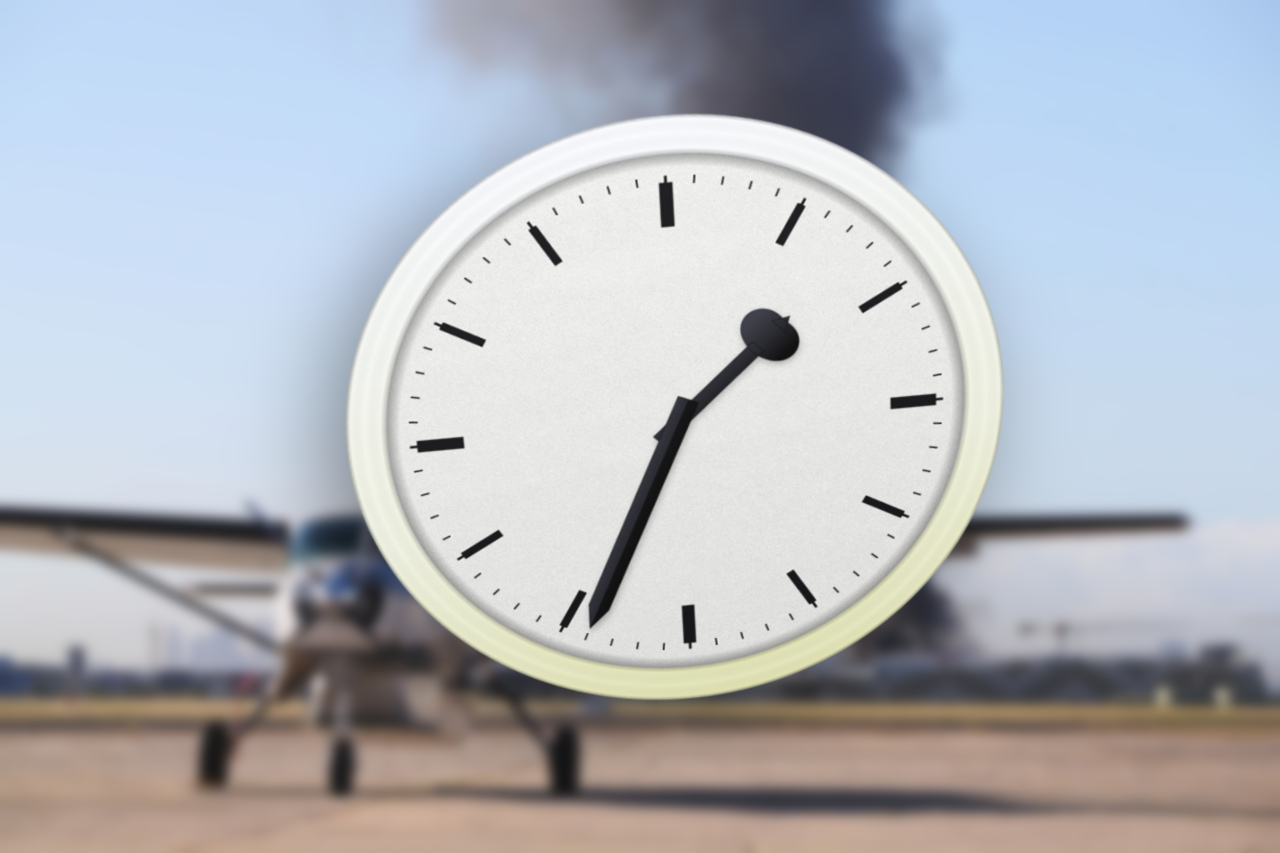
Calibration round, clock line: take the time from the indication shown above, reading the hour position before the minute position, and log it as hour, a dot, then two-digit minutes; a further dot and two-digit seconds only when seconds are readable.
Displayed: 1.34
